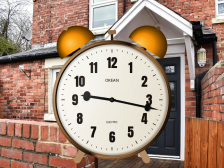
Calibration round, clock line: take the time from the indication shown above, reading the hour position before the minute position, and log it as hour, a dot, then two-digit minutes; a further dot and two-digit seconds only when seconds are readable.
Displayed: 9.17
